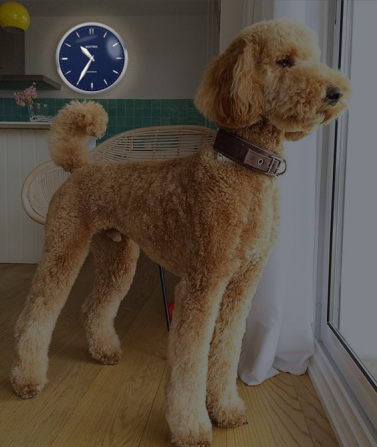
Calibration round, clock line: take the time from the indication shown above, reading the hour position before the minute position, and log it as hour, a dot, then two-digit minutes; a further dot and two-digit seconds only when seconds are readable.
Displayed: 10.35
